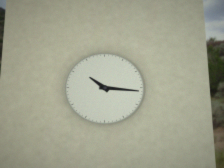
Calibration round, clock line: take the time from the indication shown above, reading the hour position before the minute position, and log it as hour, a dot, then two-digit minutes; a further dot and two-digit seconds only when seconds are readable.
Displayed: 10.16
